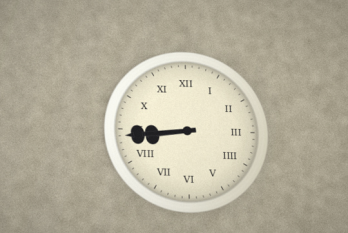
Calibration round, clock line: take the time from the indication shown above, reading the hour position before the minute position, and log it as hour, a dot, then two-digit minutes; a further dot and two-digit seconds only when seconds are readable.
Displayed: 8.44
